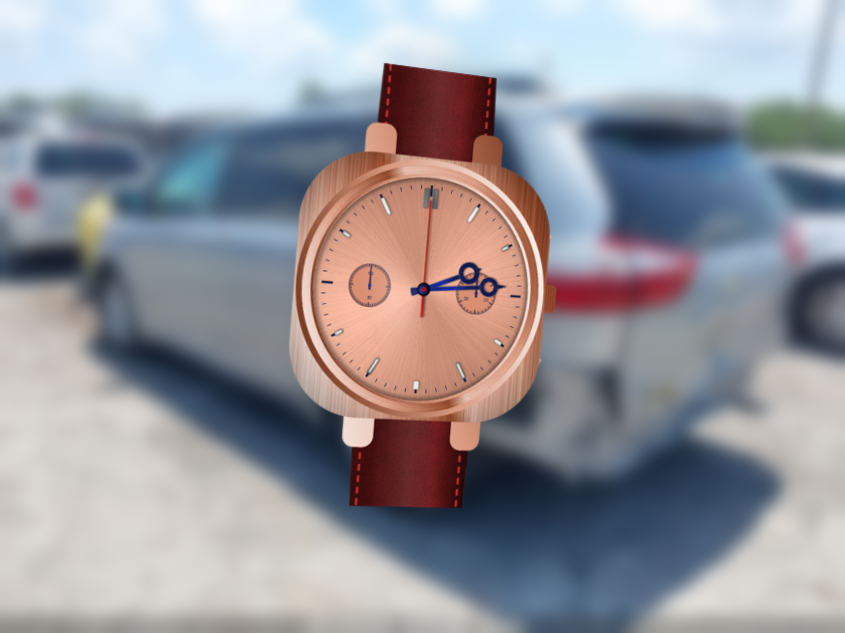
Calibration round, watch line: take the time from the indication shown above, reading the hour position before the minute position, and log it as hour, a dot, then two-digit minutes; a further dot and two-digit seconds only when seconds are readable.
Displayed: 2.14
